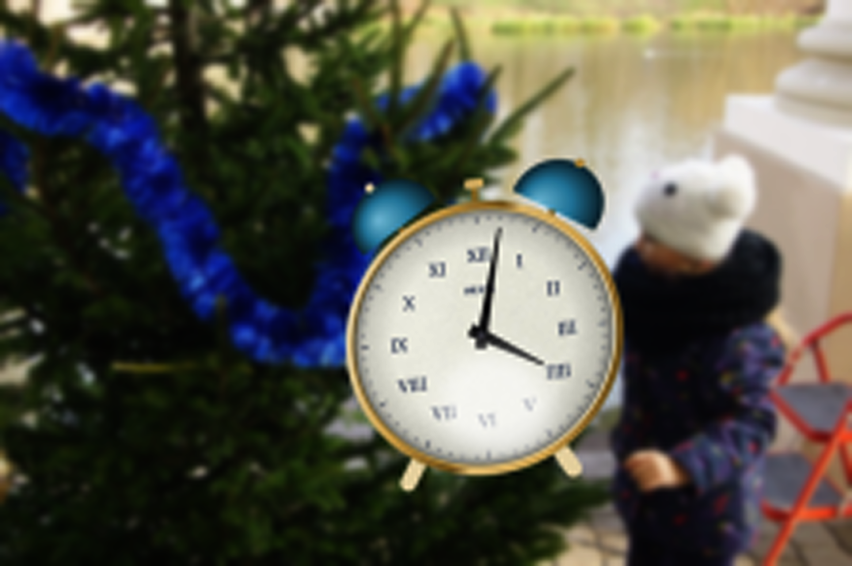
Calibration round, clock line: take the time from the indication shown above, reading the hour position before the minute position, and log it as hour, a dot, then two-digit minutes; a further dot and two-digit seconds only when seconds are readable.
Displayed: 4.02
